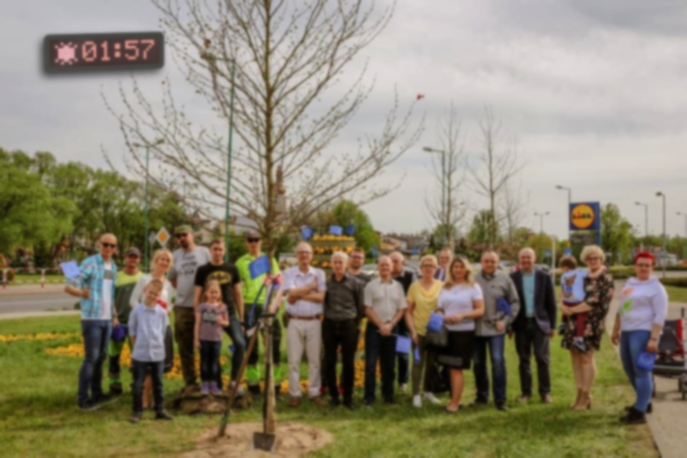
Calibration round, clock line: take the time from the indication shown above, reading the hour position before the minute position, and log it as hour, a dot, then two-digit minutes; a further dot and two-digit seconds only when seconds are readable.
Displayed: 1.57
